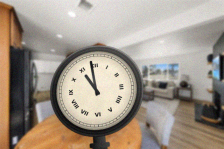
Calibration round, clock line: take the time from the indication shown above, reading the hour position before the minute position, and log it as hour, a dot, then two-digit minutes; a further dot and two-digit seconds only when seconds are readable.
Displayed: 10.59
